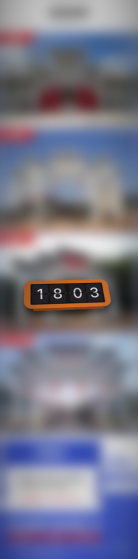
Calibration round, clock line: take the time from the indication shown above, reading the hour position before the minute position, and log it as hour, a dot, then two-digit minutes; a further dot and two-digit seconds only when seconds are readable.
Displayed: 18.03
